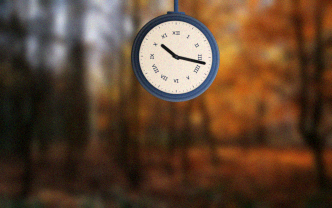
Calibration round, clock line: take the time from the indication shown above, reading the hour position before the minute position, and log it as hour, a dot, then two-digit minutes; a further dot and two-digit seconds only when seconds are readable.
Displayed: 10.17
